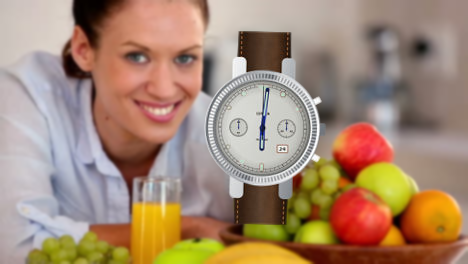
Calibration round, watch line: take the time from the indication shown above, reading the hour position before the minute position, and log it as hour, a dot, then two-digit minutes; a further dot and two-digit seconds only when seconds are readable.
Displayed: 6.01
